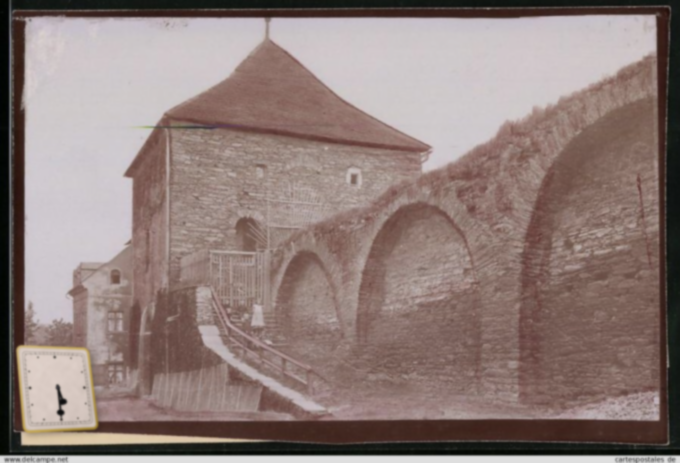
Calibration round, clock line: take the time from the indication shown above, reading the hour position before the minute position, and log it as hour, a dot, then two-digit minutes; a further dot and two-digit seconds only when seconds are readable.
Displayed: 5.30
